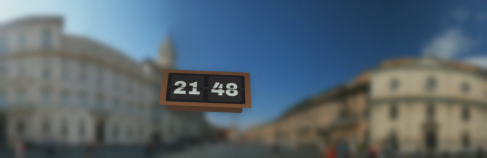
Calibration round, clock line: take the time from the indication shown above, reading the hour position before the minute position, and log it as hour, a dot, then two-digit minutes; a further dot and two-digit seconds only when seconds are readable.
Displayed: 21.48
